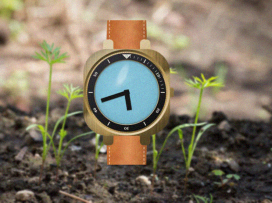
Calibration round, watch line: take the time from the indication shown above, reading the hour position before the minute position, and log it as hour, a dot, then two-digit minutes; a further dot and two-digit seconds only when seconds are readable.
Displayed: 5.42
